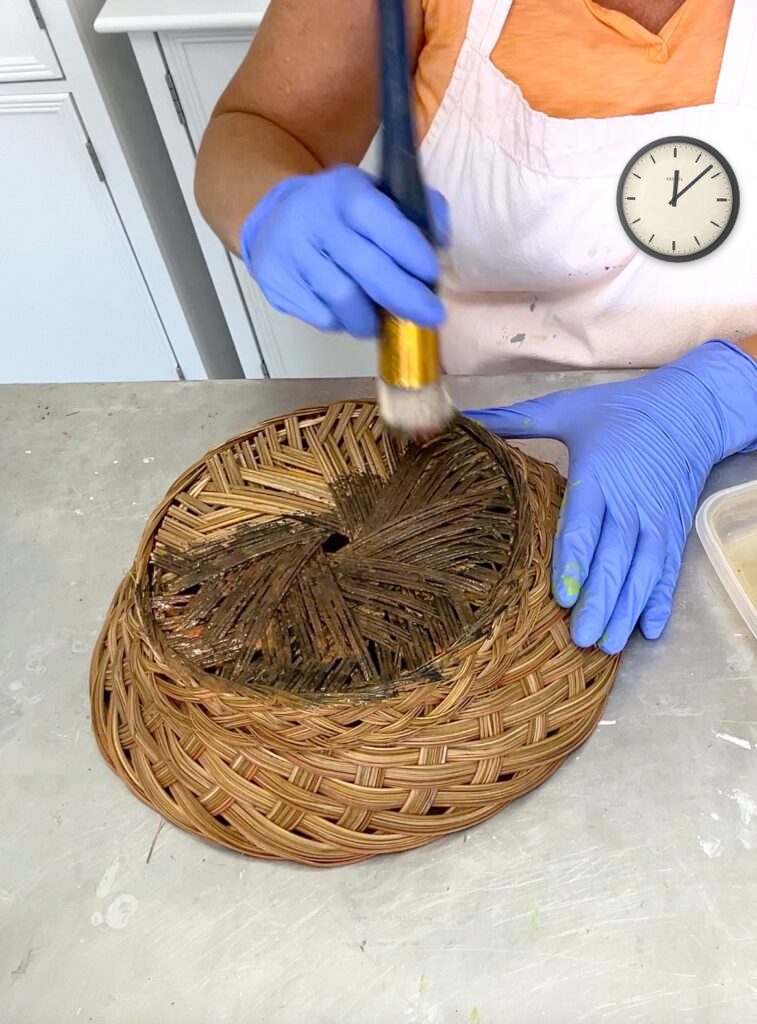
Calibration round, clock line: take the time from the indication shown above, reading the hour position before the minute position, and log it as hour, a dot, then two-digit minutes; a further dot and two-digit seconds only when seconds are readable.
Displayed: 12.08
